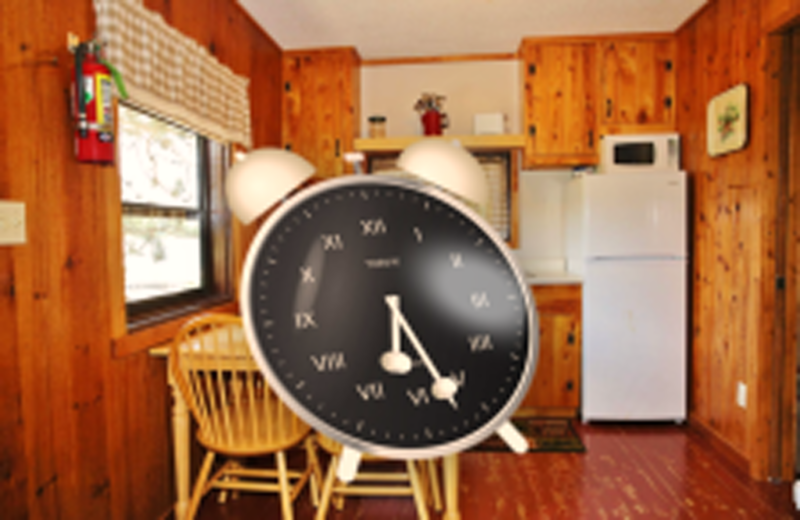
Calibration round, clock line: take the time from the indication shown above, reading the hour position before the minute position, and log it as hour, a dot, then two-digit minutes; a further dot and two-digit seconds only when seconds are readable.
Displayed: 6.27
